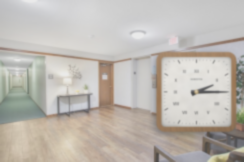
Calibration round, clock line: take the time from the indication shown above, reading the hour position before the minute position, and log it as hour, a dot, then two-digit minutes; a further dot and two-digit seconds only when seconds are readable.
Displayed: 2.15
